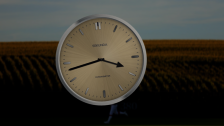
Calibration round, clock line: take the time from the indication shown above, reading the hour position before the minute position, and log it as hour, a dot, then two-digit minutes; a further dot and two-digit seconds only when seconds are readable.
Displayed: 3.43
